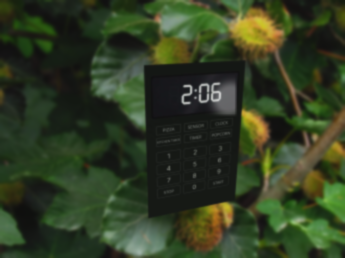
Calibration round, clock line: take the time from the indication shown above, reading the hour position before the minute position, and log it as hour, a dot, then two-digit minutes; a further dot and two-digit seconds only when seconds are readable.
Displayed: 2.06
